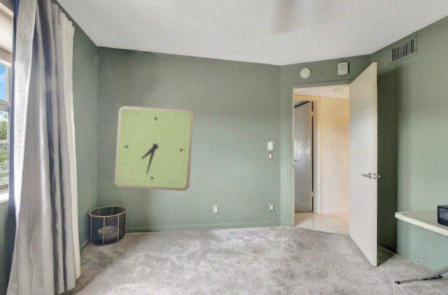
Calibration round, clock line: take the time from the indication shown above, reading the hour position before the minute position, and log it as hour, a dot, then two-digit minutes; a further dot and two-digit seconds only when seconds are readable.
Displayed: 7.32
